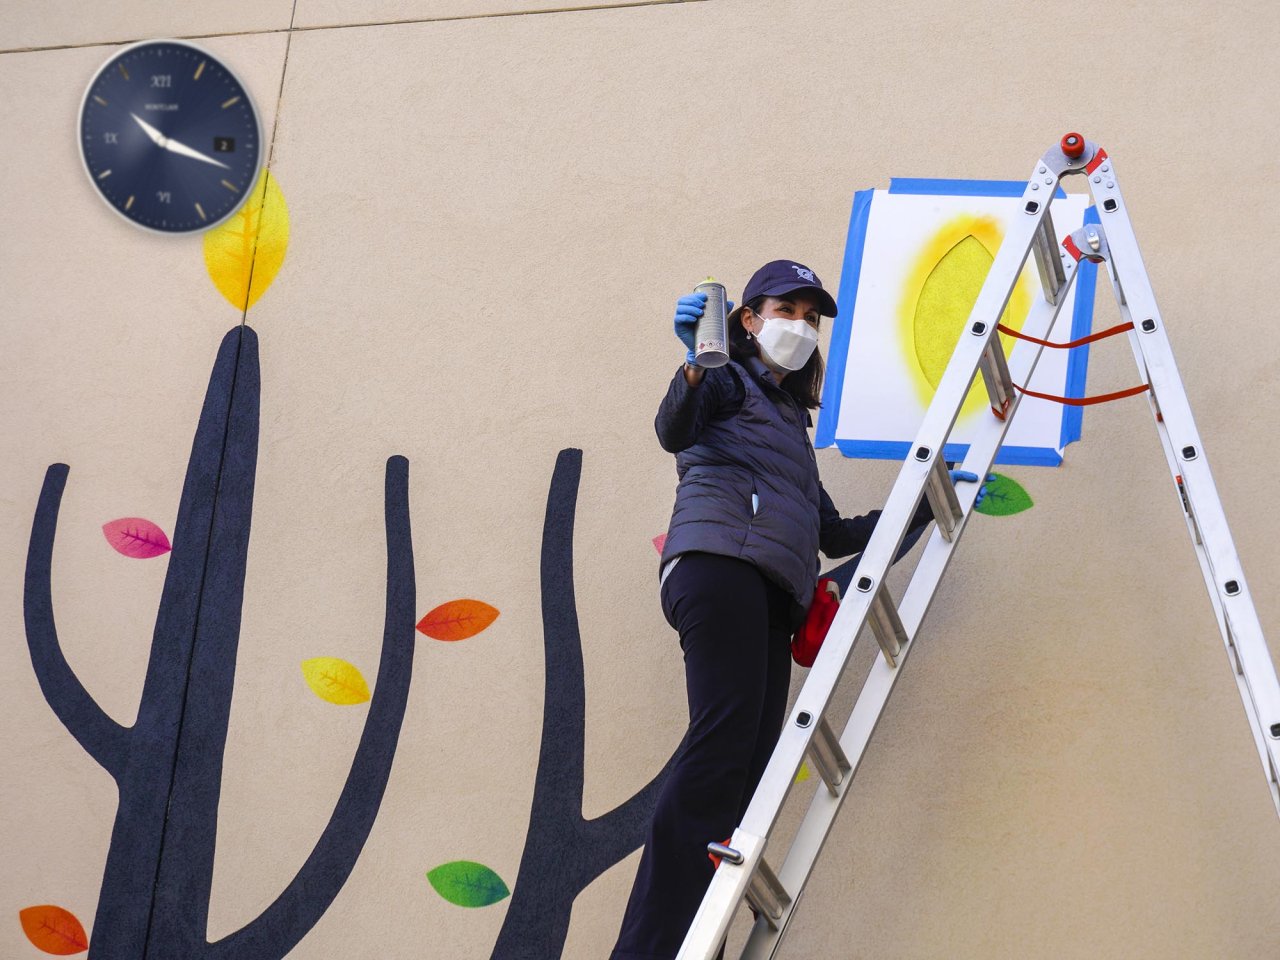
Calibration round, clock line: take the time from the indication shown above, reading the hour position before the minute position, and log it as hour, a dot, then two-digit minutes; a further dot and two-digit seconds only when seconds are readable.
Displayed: 10.18
